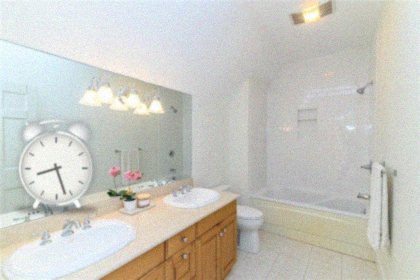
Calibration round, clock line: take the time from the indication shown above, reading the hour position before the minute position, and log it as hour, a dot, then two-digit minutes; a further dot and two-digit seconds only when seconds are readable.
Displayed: 8.27
